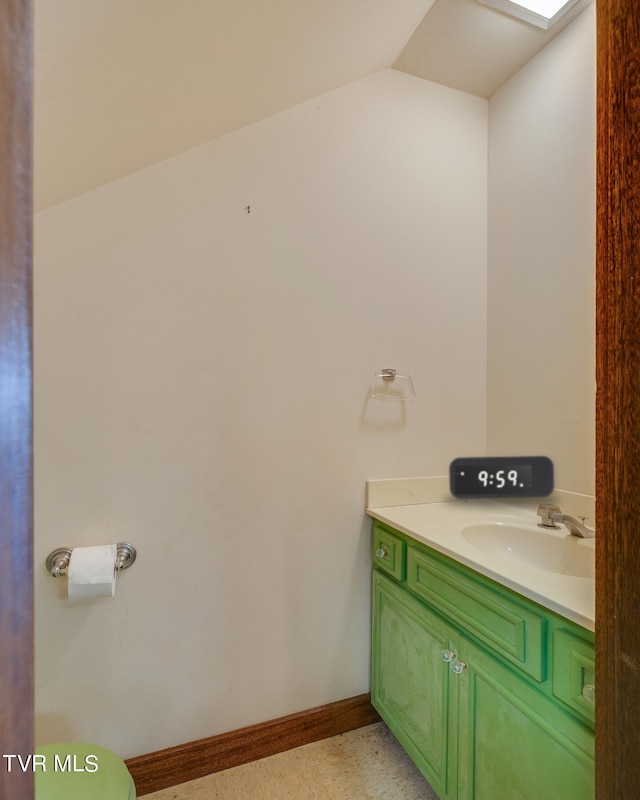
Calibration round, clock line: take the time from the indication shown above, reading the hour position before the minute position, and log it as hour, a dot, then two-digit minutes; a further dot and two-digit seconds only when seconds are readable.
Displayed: 9.59
